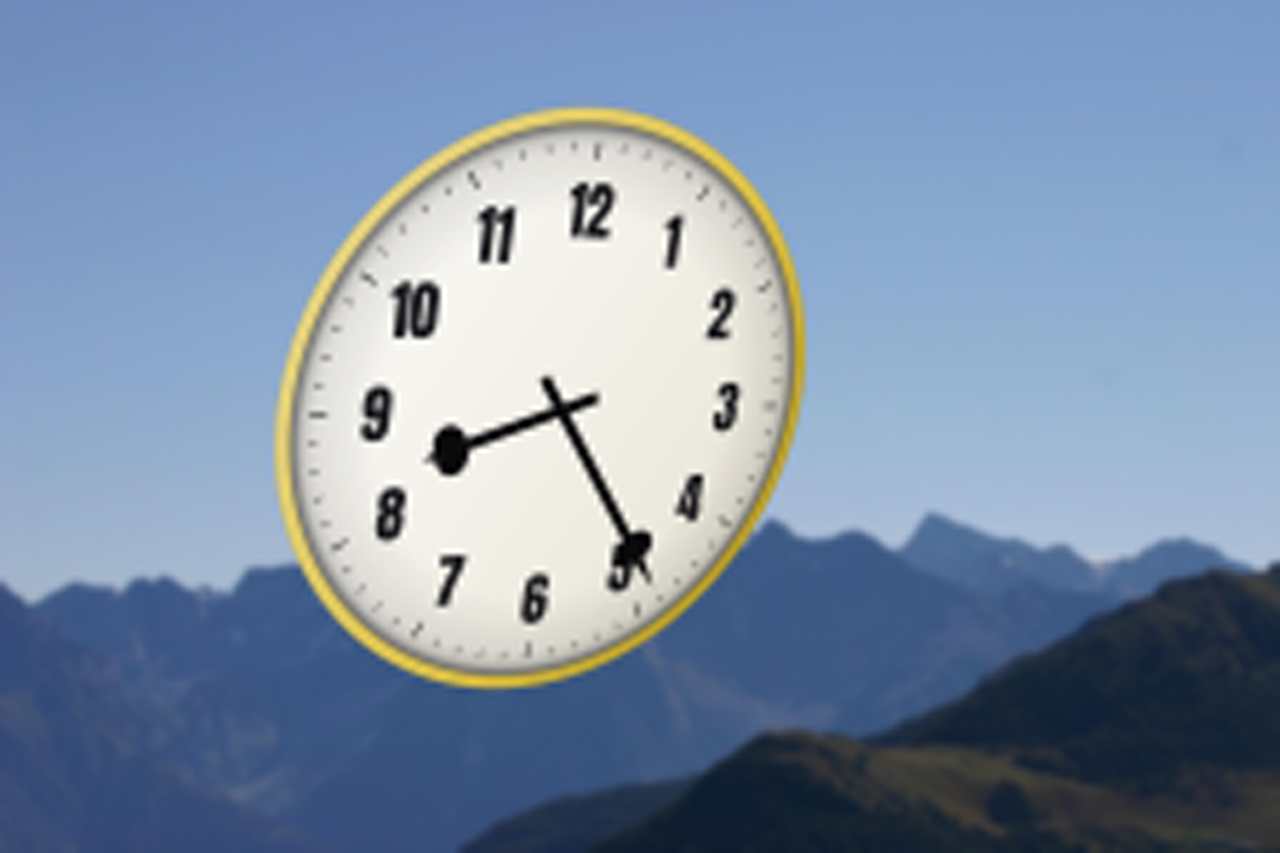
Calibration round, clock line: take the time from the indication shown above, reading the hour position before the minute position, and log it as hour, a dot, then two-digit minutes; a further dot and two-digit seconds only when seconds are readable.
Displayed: 8.24
